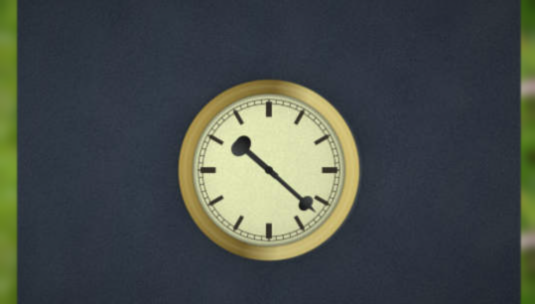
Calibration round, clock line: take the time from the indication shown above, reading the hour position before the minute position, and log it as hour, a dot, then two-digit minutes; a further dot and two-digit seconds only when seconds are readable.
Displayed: 10.22
